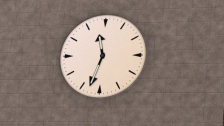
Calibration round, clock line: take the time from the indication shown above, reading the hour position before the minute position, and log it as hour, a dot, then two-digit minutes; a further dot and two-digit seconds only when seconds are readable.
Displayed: 11.33
